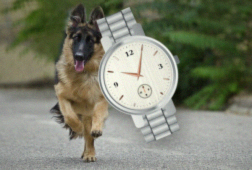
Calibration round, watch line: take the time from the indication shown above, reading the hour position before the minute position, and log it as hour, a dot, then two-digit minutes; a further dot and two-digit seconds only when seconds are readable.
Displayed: 10.05
